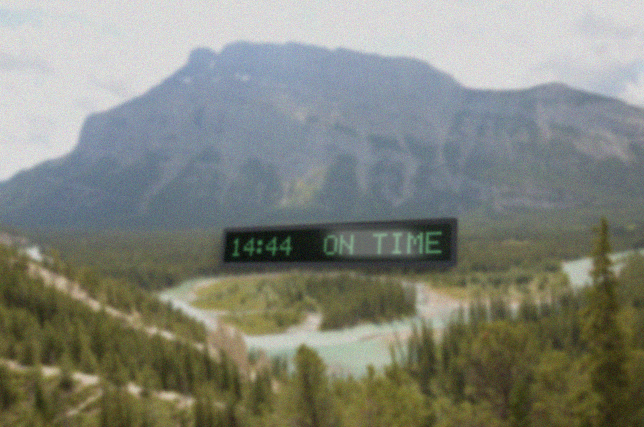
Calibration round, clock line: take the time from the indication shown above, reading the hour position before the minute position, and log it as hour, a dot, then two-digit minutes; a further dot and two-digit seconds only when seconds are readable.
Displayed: 14.44
